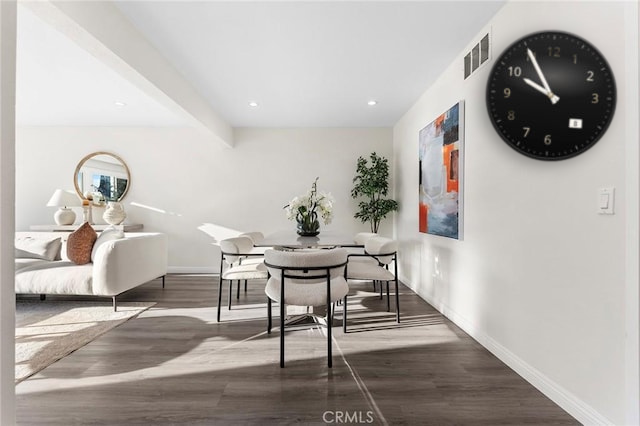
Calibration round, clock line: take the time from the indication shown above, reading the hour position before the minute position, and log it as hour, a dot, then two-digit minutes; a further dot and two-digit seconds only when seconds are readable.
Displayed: 9.55
